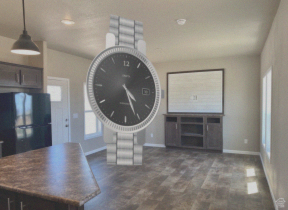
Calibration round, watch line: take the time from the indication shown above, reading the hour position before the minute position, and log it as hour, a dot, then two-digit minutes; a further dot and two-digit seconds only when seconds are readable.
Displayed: 4.26
